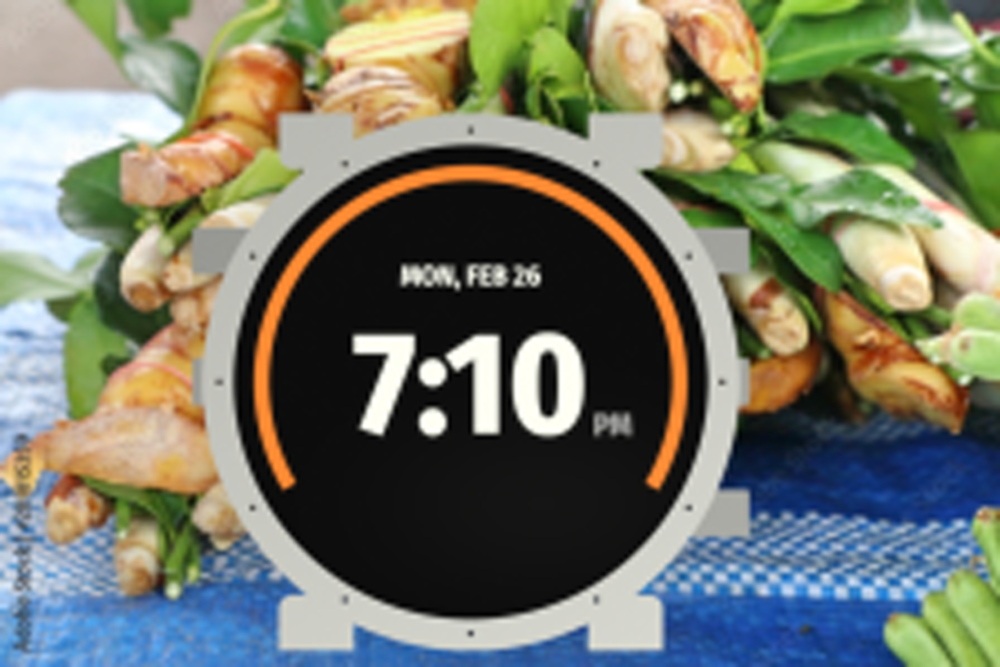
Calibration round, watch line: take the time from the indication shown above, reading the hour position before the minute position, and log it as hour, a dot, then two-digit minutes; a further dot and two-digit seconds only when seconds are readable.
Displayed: 7.10
